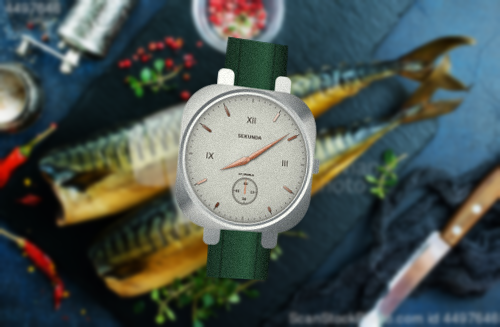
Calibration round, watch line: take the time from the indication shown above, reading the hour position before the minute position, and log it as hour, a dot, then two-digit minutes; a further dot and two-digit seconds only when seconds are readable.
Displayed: 8.09
